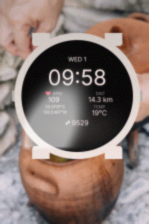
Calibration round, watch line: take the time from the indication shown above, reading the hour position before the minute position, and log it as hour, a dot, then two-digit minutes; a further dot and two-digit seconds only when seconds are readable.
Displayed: 9.58
